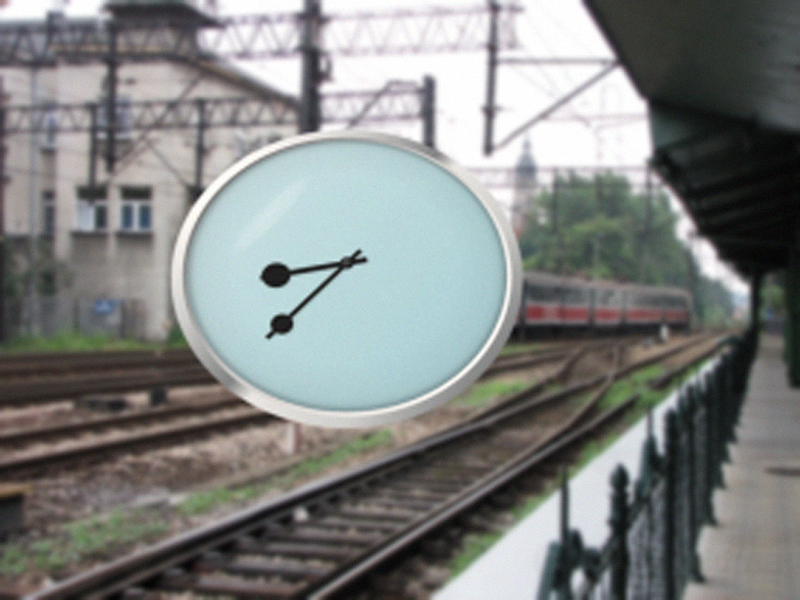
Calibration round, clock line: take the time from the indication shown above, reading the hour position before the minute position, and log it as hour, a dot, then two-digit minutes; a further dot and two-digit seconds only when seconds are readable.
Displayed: 8.37
